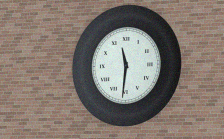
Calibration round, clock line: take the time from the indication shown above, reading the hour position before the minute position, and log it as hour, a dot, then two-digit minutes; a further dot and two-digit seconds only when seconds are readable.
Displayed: 11.31
